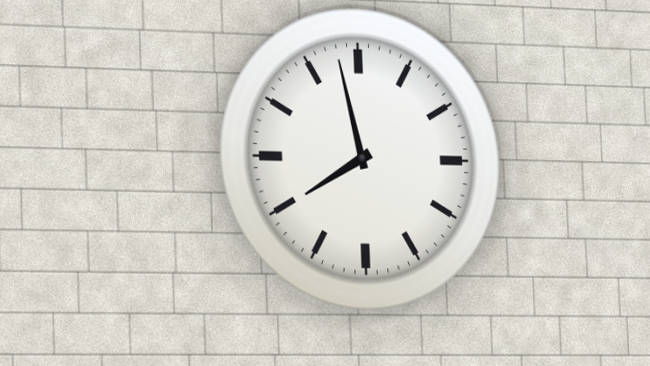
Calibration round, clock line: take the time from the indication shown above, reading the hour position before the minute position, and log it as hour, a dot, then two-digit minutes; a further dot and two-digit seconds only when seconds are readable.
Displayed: 7.58
